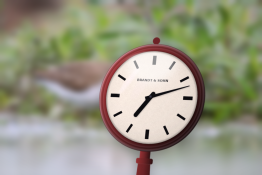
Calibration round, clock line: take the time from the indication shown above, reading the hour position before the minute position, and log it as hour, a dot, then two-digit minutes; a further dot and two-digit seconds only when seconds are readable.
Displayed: 7.12
